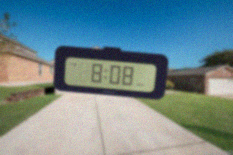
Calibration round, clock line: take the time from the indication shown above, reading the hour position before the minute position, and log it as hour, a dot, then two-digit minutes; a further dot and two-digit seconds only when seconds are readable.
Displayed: 8.08
